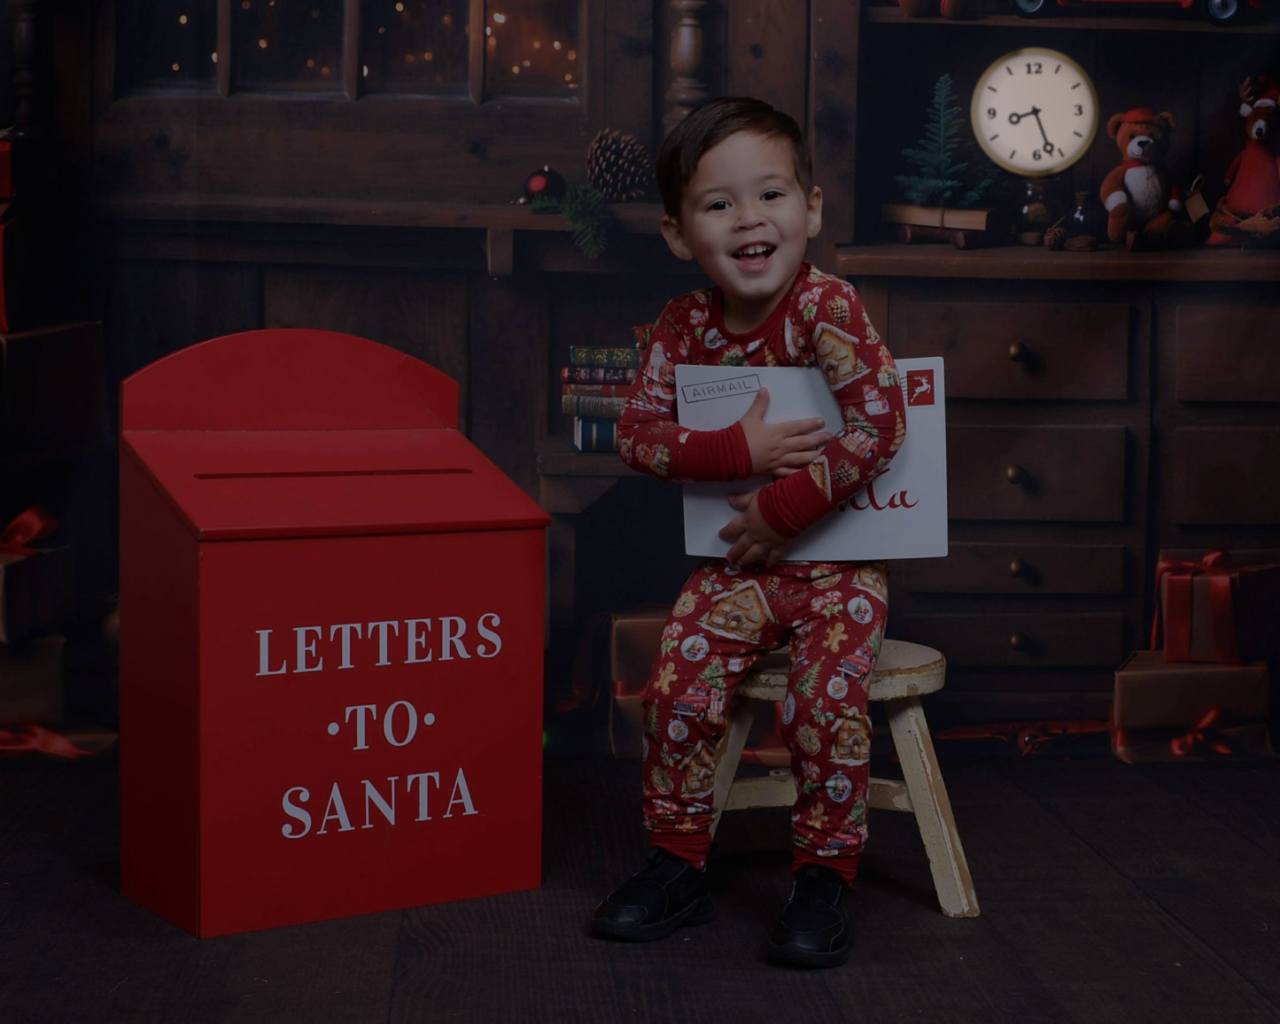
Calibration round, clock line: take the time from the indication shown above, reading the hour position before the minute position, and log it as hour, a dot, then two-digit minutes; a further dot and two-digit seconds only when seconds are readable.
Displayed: 8.27
